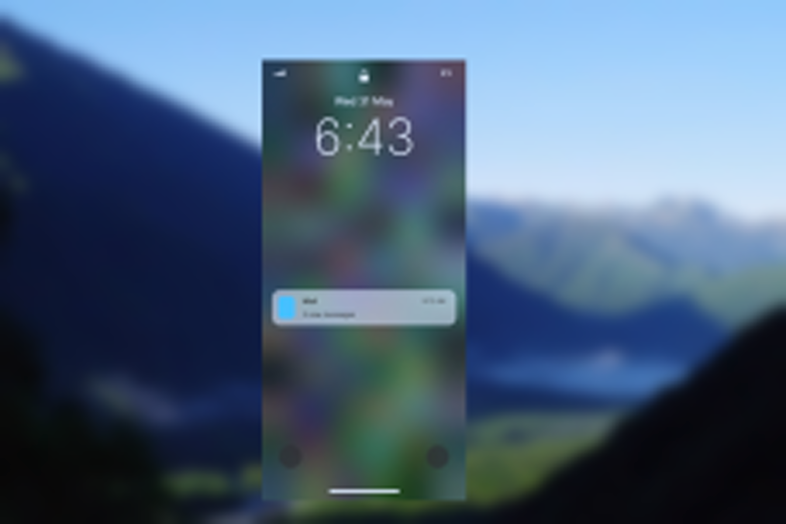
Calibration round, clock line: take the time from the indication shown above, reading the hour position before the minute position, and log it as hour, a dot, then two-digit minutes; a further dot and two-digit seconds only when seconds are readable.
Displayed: 6.43
